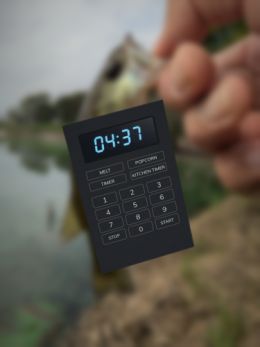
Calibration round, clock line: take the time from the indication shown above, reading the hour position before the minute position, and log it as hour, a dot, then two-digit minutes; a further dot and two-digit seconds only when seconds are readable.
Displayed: 4.37
